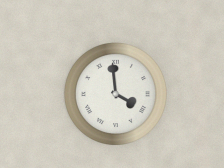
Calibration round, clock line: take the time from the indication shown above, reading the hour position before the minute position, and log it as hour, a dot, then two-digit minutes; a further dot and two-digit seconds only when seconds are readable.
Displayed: 3.59
